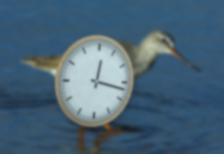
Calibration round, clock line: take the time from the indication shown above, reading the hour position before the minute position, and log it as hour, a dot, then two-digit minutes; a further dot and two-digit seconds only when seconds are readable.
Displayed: 12.17
